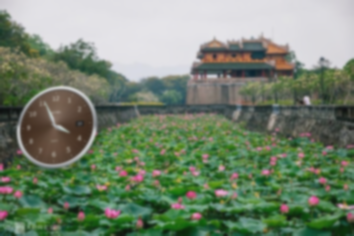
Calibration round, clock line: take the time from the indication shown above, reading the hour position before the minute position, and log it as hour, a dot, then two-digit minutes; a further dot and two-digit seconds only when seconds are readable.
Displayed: 3.56
